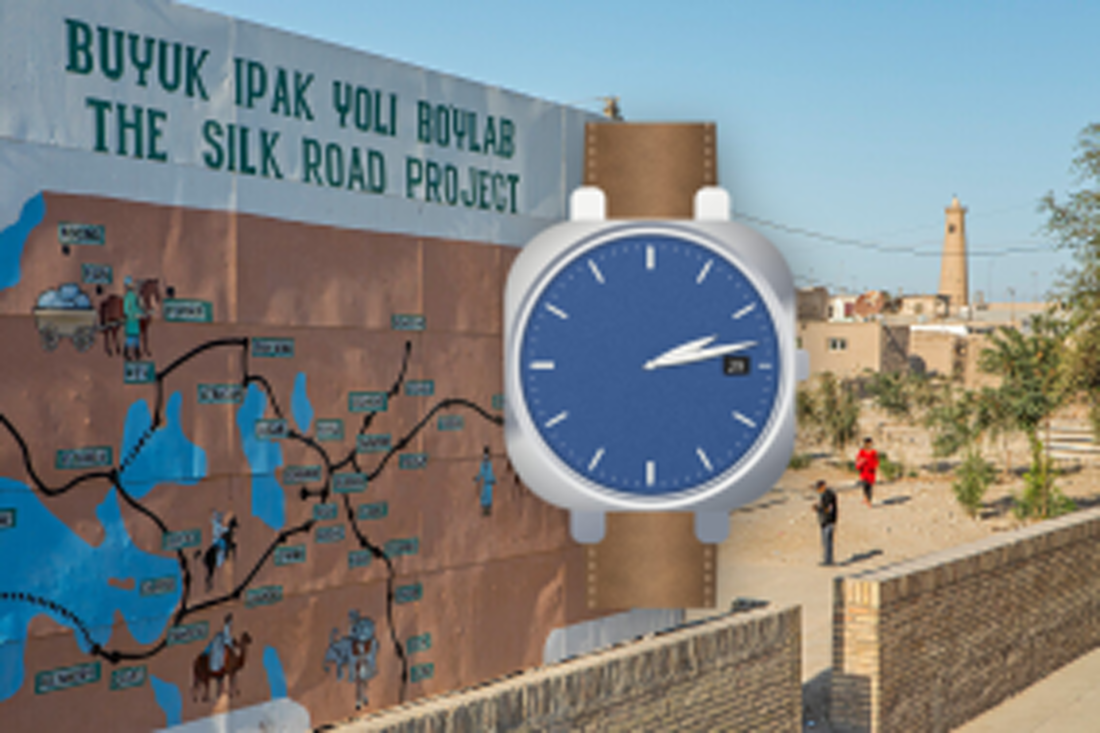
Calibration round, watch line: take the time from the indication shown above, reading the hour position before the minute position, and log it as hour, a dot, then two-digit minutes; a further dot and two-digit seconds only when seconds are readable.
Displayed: 2.13
